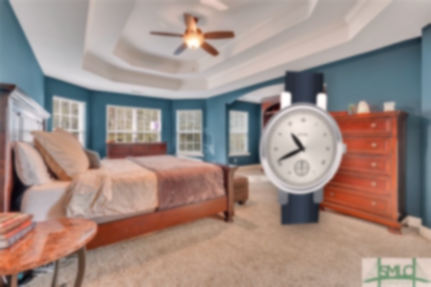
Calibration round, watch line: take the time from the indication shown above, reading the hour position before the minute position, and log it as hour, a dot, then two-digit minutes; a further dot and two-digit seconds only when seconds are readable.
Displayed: 10.41
